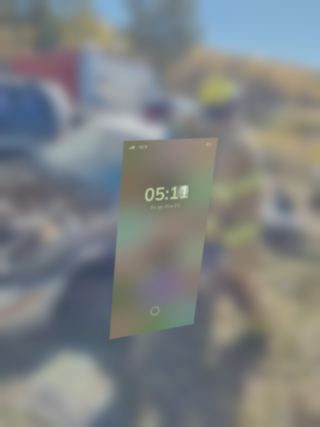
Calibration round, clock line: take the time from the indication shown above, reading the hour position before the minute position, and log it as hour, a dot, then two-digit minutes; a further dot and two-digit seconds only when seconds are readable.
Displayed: 5.11
